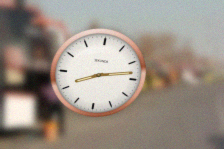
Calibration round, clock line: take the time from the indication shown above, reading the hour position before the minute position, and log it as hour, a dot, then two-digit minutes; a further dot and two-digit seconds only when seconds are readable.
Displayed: 8.13
